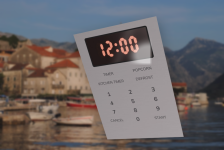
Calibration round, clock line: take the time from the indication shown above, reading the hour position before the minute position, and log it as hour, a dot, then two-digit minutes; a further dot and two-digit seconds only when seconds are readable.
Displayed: 12.00
